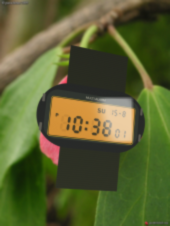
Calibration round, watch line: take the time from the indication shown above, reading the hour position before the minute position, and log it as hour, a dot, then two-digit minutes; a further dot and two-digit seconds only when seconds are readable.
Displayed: 10.38
